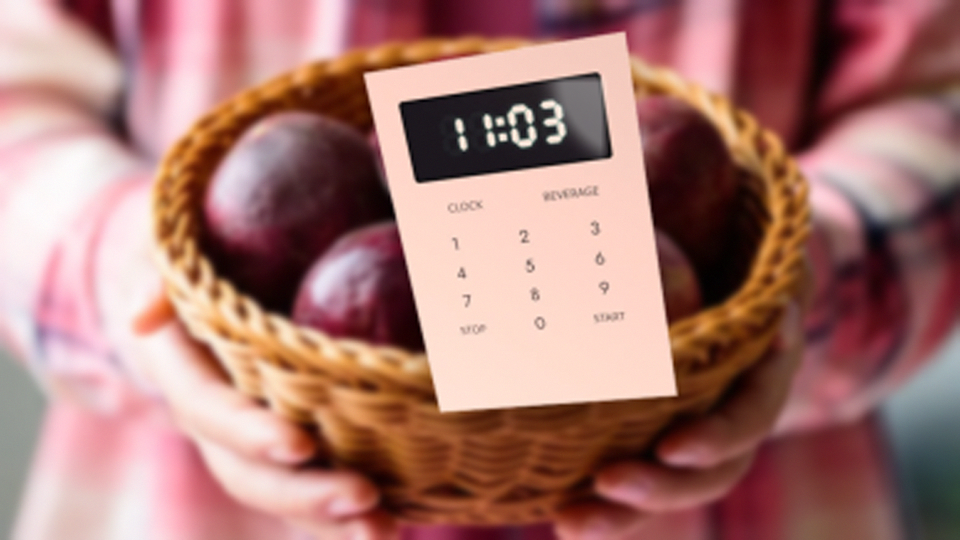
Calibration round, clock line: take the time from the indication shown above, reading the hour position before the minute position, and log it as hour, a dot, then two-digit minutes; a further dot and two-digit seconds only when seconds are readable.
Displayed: 11.03
